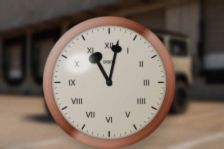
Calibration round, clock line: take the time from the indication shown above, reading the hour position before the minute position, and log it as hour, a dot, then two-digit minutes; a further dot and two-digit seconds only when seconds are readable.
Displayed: 11.02
